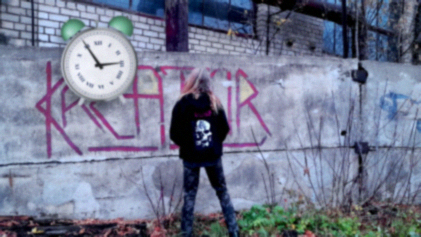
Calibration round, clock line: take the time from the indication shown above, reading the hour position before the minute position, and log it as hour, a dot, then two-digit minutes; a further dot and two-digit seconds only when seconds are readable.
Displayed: 2.55
